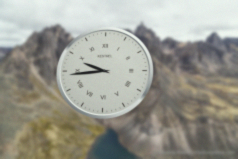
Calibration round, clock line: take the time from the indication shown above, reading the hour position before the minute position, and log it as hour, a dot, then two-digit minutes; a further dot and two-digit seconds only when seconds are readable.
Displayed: 9.44
